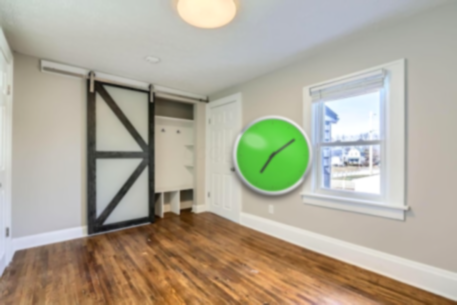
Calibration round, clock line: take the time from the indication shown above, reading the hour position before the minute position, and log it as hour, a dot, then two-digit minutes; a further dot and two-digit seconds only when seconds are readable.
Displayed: 7.09
